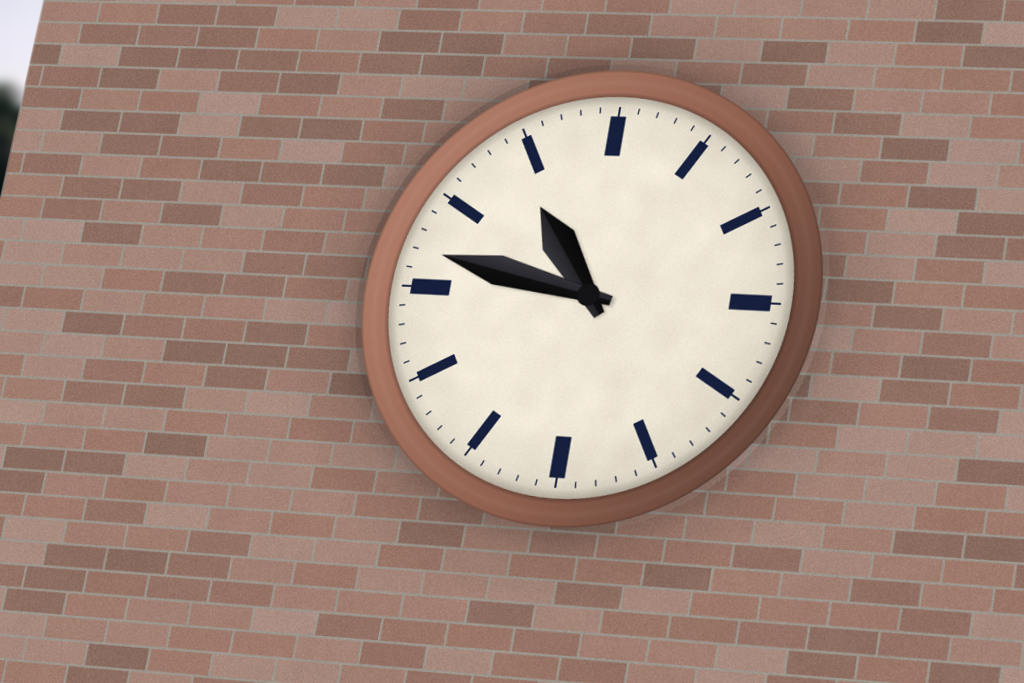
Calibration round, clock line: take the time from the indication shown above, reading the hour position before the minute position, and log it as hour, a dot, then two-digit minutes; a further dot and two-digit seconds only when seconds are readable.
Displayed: 10.47
